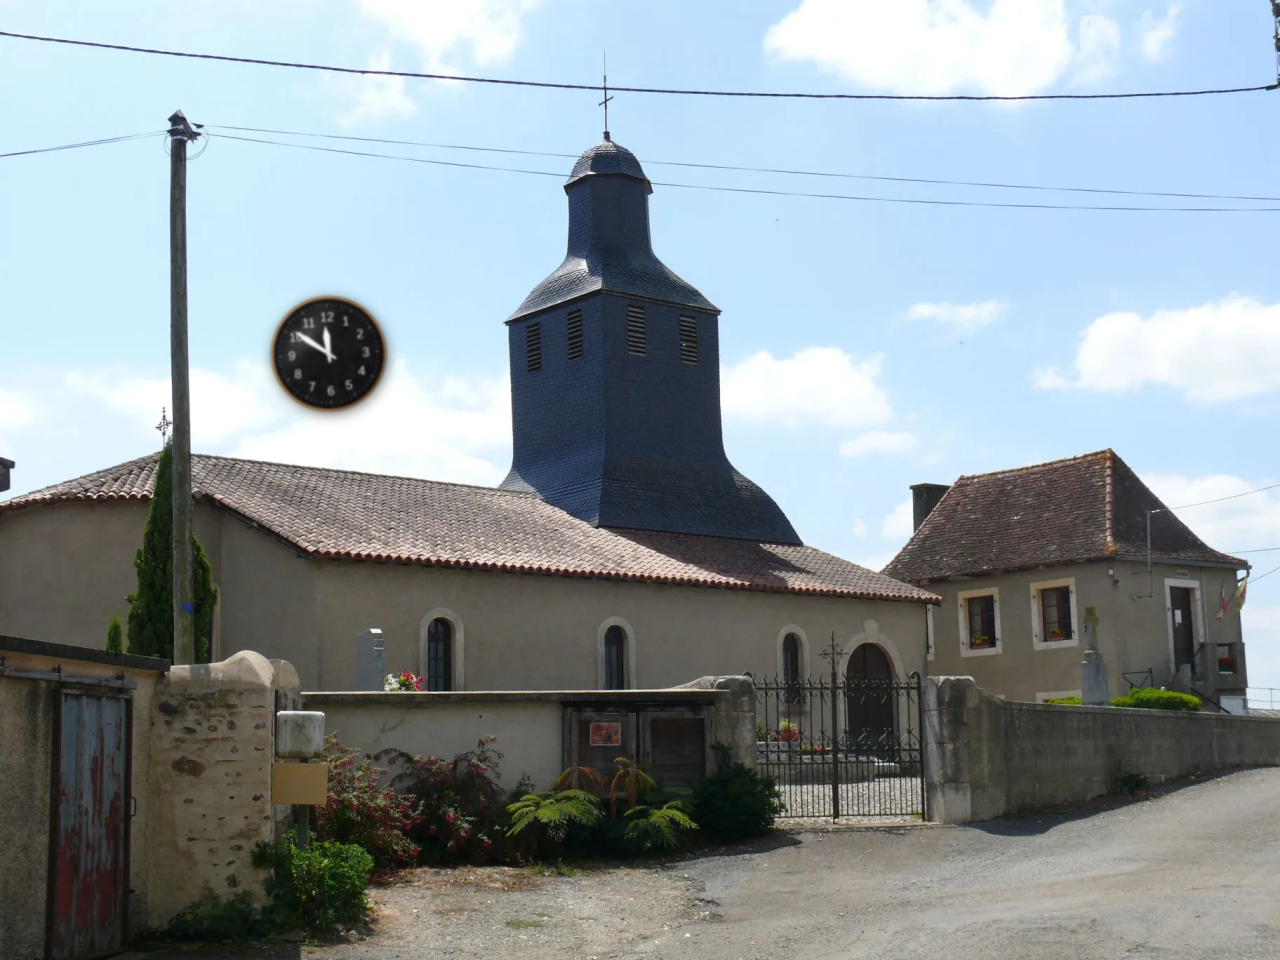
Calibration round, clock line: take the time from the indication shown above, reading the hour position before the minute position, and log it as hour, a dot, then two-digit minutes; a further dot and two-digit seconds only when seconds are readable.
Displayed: 11.51
